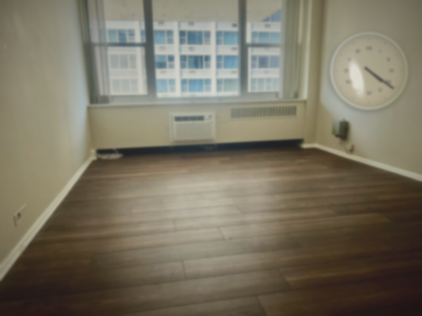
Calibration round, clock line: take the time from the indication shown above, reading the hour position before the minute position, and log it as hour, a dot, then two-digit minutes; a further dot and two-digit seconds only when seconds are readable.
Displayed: 4.21
